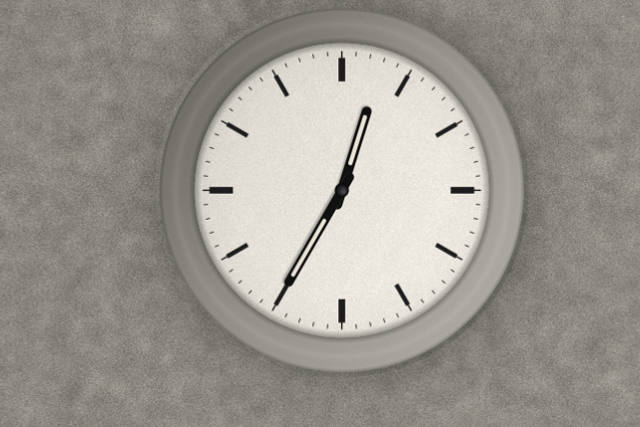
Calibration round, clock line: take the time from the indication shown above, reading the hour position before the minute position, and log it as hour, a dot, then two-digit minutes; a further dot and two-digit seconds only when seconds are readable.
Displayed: 12.35
